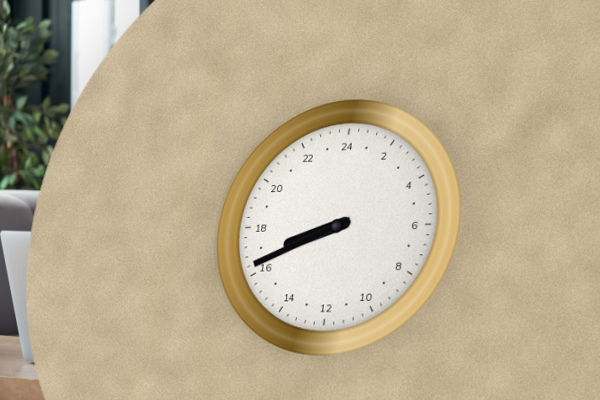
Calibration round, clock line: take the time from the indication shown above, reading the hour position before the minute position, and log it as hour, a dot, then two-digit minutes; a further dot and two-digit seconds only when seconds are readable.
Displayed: 16.41
